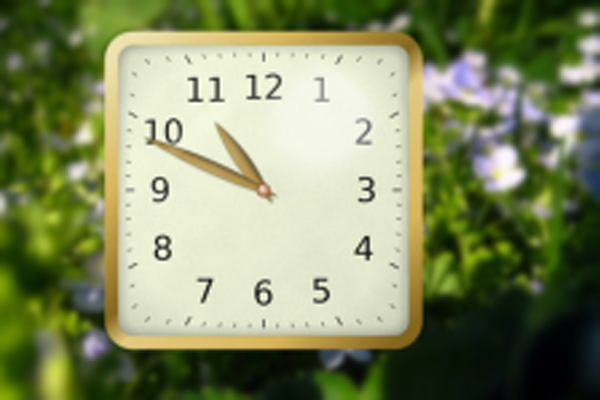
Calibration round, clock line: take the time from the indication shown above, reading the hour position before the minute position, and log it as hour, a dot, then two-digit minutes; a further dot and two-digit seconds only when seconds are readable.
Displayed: 10.49
